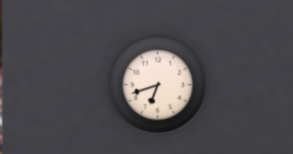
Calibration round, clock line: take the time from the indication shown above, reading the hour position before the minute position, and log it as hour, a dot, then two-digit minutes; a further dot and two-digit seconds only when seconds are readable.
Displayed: 6.42
